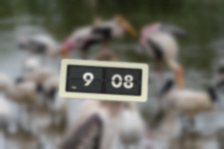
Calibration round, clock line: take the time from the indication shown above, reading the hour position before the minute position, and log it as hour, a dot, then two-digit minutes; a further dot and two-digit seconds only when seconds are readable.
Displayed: 9.08
